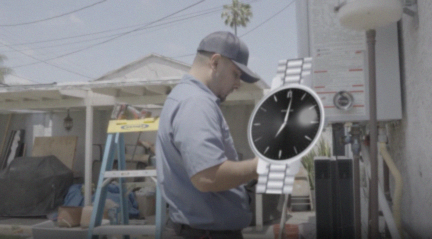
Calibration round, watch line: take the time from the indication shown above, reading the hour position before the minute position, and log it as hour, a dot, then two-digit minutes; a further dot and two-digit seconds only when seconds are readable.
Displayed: 7.01
